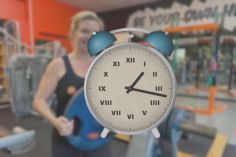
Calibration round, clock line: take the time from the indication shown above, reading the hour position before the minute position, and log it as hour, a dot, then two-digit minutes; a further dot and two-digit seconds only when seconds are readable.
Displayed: 1.17
